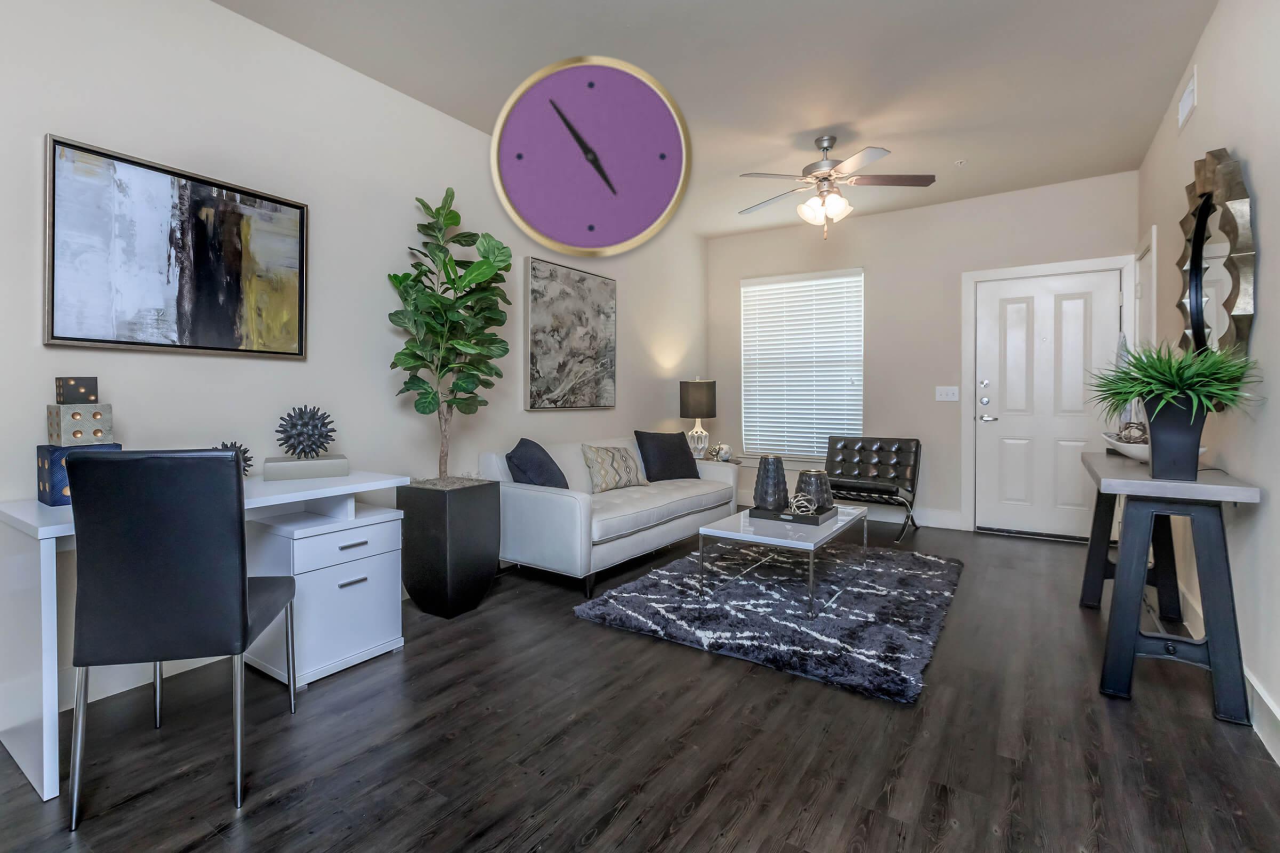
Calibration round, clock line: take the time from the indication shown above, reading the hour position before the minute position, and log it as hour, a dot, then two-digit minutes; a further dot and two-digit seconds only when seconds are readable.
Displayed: 4.54
